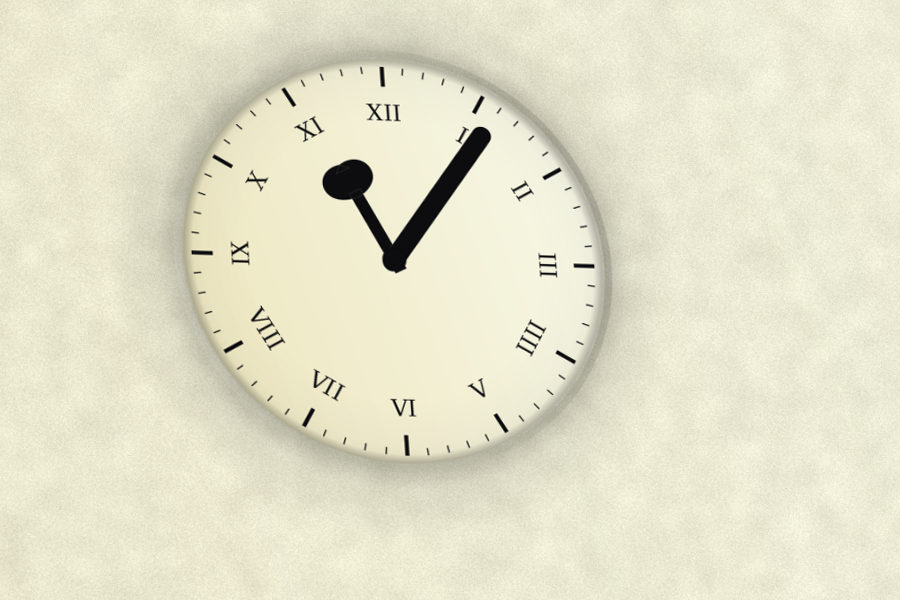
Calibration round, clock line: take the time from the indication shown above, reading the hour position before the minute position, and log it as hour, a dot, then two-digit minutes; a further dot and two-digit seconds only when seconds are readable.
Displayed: 11.06
